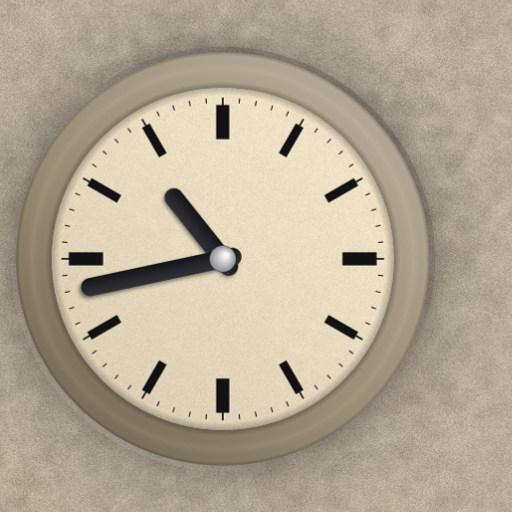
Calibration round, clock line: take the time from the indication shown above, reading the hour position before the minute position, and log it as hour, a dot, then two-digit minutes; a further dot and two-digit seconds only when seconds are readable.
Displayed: 10.43
